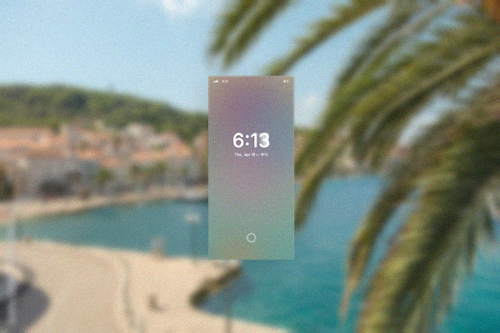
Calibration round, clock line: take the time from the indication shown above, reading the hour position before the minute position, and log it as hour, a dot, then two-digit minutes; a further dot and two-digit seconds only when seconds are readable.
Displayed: 6.13
